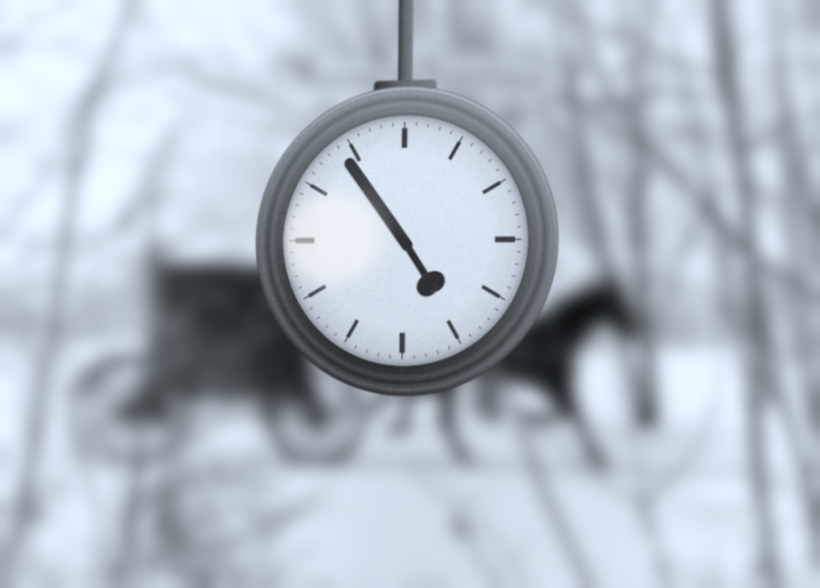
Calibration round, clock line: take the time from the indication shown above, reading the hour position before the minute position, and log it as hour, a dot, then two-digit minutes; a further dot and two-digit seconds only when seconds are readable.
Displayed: 4.54
